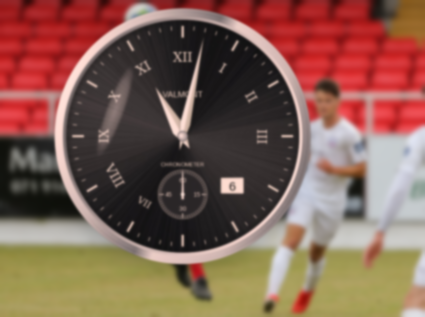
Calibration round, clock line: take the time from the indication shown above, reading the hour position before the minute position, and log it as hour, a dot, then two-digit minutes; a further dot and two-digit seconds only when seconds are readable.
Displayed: 11.02
